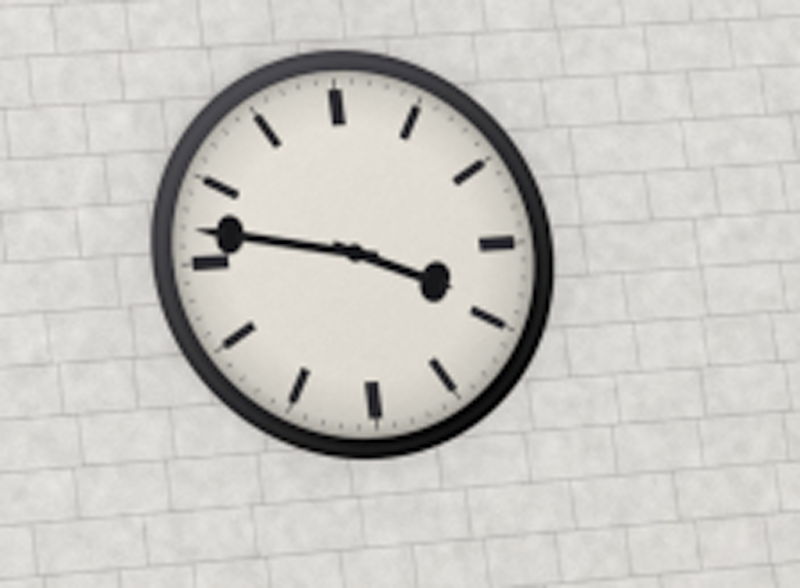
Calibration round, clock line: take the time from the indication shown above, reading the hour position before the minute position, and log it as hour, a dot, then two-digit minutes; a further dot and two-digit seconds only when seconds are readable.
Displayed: 3.47
